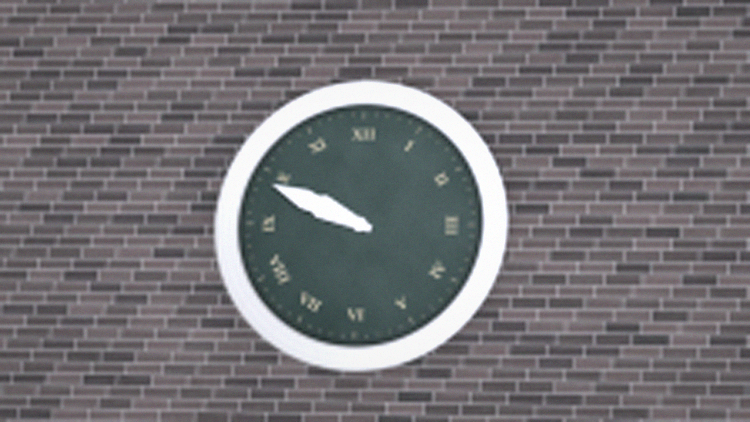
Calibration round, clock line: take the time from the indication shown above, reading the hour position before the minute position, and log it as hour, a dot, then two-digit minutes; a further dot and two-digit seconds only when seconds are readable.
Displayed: 9.49
